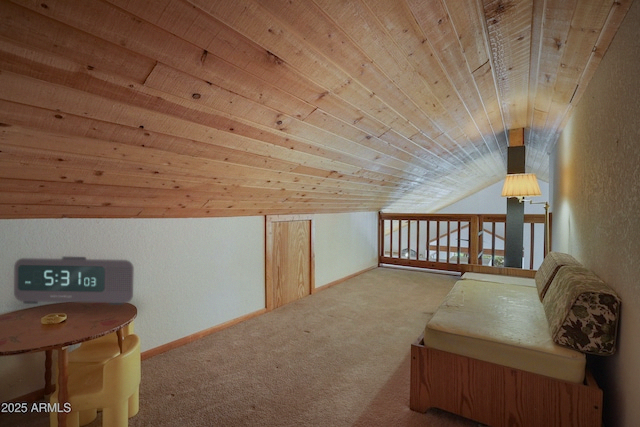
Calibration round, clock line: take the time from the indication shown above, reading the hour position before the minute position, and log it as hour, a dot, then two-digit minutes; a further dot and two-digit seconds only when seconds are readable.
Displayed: 5.31
